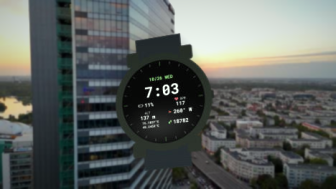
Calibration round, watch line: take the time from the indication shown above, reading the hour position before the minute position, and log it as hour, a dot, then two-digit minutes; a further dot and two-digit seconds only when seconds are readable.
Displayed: 7.03
